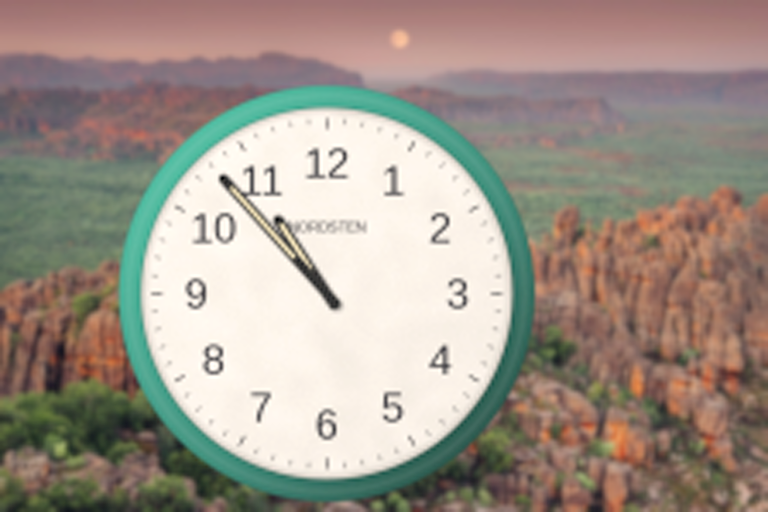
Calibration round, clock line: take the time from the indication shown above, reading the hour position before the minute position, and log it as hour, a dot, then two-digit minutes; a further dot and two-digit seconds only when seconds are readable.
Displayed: 10.53
